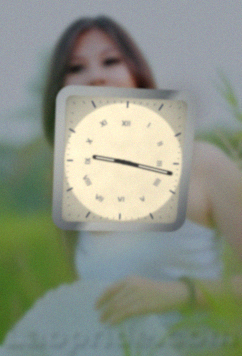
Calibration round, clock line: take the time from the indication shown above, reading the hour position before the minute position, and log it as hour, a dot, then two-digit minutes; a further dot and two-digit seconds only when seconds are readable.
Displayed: 9.17
